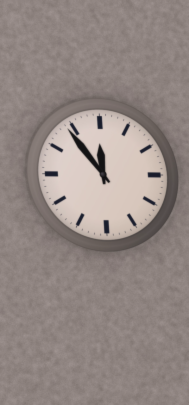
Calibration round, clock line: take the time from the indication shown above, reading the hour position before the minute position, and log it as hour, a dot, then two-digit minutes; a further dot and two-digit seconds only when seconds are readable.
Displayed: 11.54
